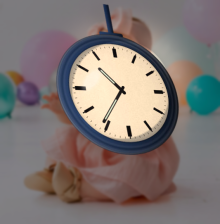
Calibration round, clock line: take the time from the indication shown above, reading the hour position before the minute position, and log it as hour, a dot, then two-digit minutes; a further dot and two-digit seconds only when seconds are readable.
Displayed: 10.36
